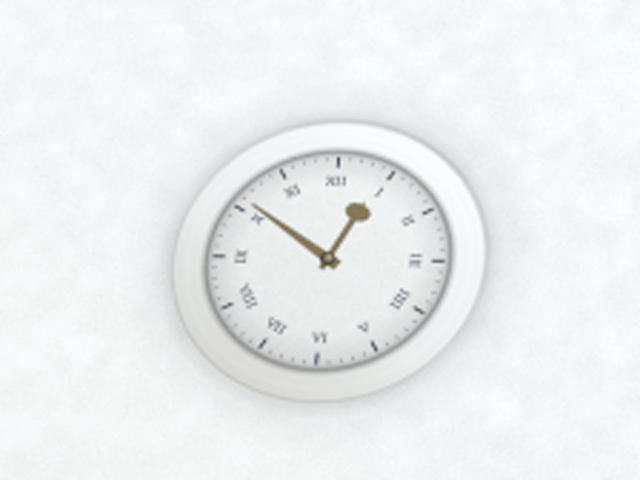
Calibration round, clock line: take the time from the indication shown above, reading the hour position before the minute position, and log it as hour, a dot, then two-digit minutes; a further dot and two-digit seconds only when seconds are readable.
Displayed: 12.51
